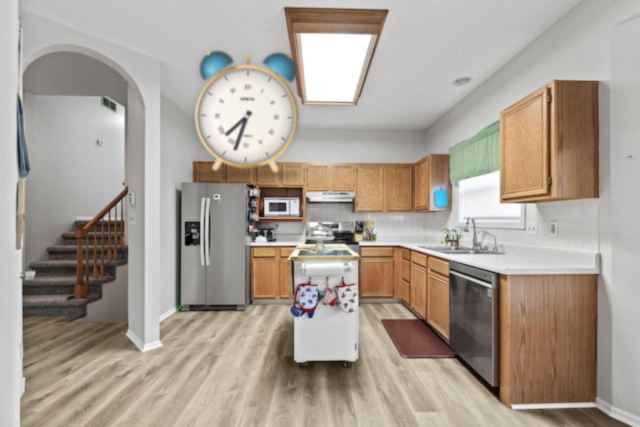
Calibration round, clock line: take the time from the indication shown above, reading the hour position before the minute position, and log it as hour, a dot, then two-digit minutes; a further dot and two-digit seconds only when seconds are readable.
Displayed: 7.33
